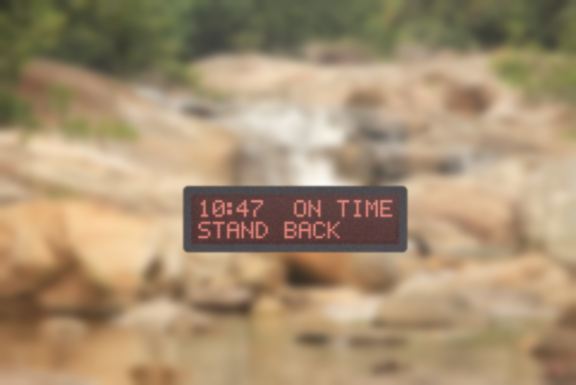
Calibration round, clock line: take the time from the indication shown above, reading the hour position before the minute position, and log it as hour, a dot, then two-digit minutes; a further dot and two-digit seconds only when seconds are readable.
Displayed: 10.47
